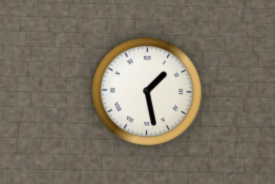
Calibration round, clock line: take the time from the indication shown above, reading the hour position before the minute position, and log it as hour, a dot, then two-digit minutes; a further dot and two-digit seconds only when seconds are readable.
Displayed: 1.28
